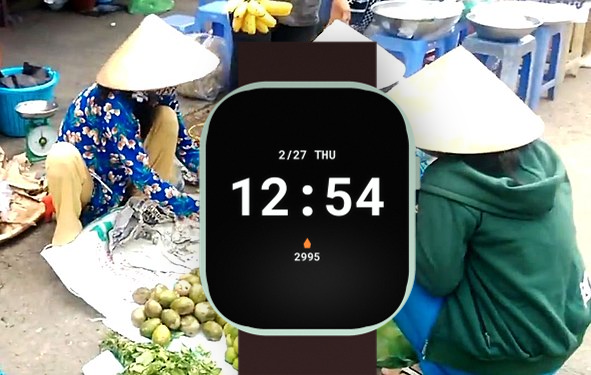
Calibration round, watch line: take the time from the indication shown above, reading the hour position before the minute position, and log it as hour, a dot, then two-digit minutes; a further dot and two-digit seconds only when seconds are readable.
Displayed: 12.54
